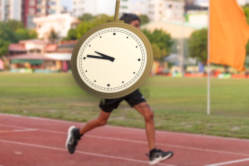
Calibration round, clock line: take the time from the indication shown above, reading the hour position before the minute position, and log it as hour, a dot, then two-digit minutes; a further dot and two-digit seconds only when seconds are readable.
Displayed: 9.46
